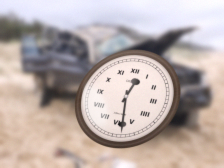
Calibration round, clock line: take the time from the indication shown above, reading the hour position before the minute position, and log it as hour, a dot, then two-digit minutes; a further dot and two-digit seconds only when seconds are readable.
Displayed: 12.28
